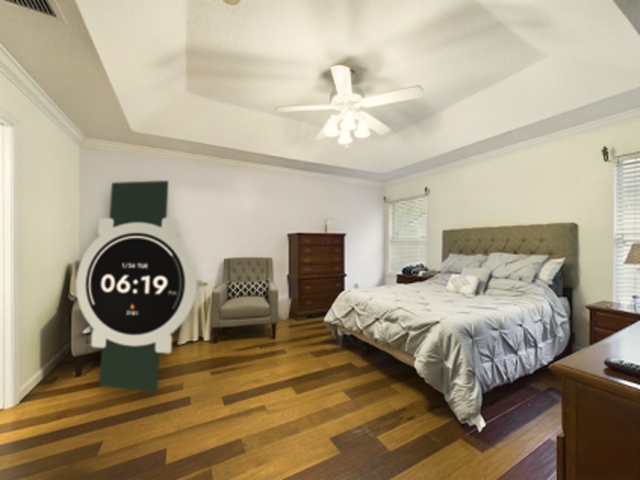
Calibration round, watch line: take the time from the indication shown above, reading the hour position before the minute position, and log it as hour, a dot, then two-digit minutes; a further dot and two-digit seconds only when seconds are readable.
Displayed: 6.19
